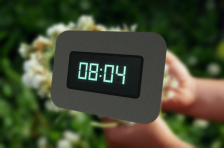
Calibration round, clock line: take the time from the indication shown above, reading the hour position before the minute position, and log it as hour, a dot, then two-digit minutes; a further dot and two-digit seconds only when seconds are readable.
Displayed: 8.04
